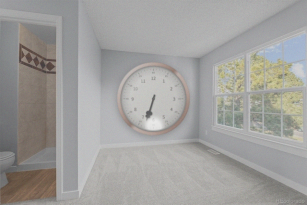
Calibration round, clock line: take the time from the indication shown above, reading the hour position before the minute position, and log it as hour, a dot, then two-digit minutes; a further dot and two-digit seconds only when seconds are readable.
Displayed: 6.33
